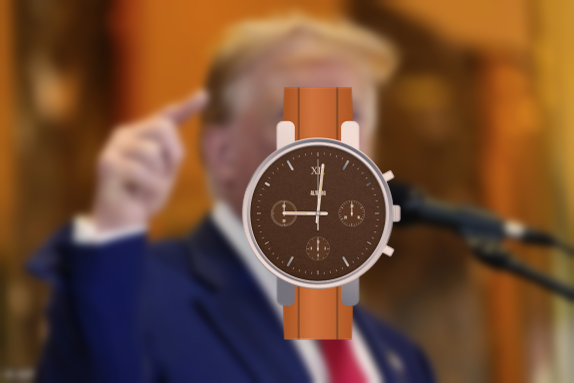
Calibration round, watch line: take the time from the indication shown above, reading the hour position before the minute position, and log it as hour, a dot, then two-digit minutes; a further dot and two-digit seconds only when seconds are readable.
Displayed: 9.01
